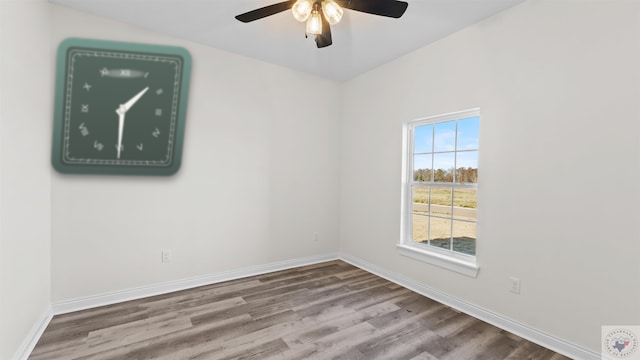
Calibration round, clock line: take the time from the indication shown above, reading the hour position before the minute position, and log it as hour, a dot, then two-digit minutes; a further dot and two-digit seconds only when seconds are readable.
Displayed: 1.30
